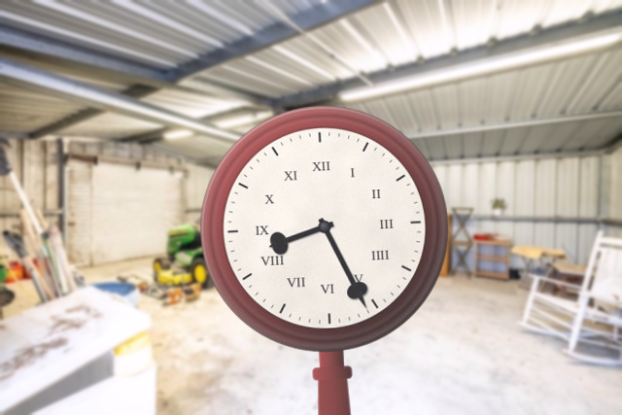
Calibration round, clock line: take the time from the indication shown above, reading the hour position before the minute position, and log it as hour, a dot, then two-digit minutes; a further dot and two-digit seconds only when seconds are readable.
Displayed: 8.26
